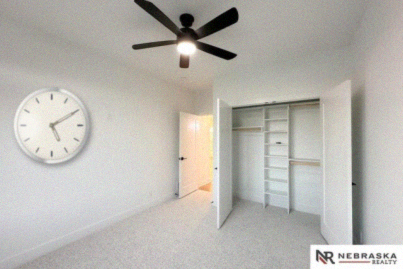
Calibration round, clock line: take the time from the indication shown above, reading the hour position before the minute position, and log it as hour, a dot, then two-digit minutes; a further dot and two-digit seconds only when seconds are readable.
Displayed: 5.10
